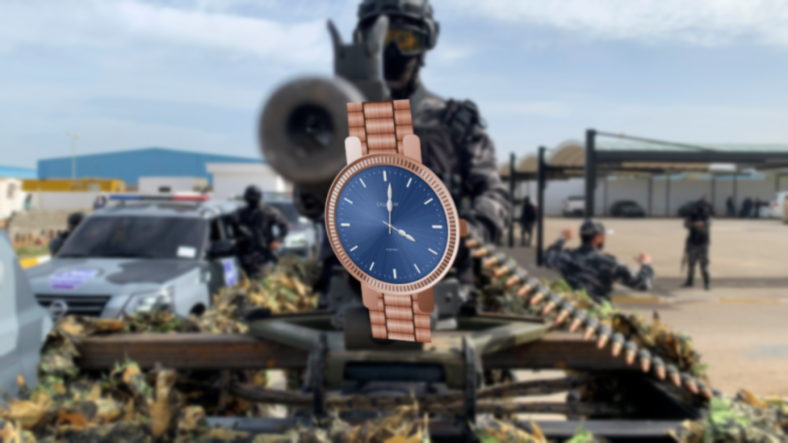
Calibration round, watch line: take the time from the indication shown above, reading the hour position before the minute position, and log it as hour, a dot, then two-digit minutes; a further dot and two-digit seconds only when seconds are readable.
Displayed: 4.01
